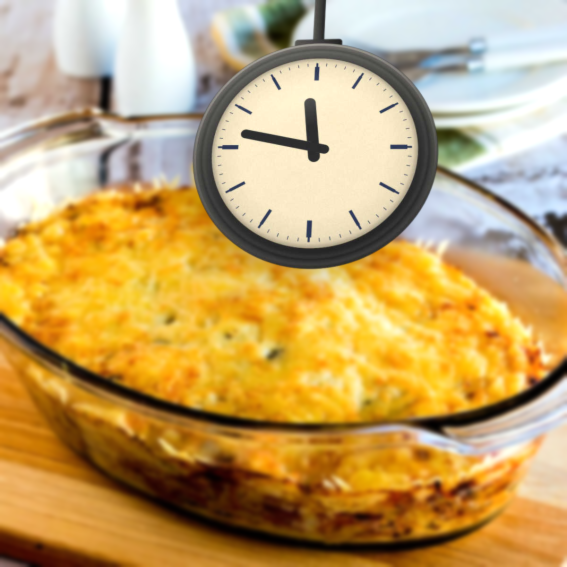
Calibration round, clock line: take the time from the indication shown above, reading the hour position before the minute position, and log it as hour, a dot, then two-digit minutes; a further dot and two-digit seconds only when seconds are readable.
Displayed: 11.47
